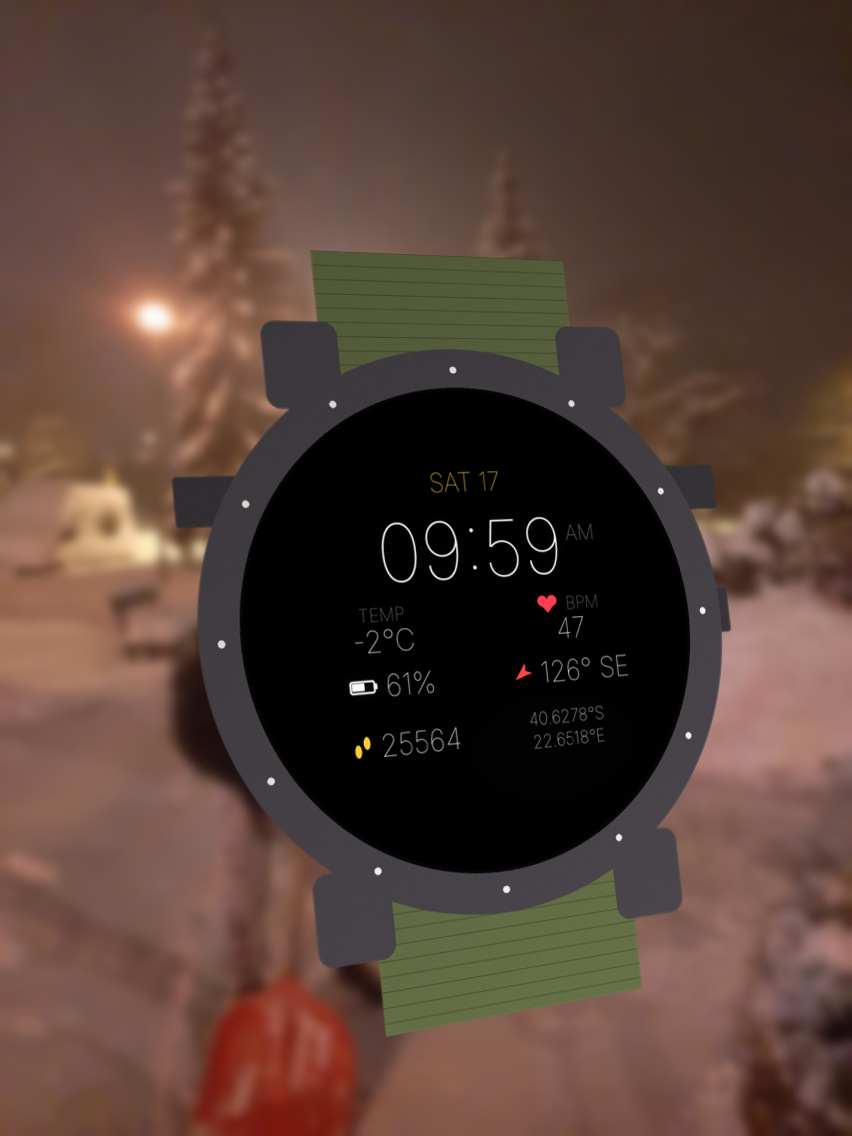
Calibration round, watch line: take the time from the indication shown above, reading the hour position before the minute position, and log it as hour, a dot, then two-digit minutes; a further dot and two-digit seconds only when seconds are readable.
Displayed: 9.59
